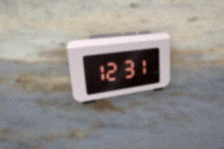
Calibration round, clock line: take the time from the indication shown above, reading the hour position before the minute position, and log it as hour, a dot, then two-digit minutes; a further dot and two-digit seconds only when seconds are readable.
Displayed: 12.31
